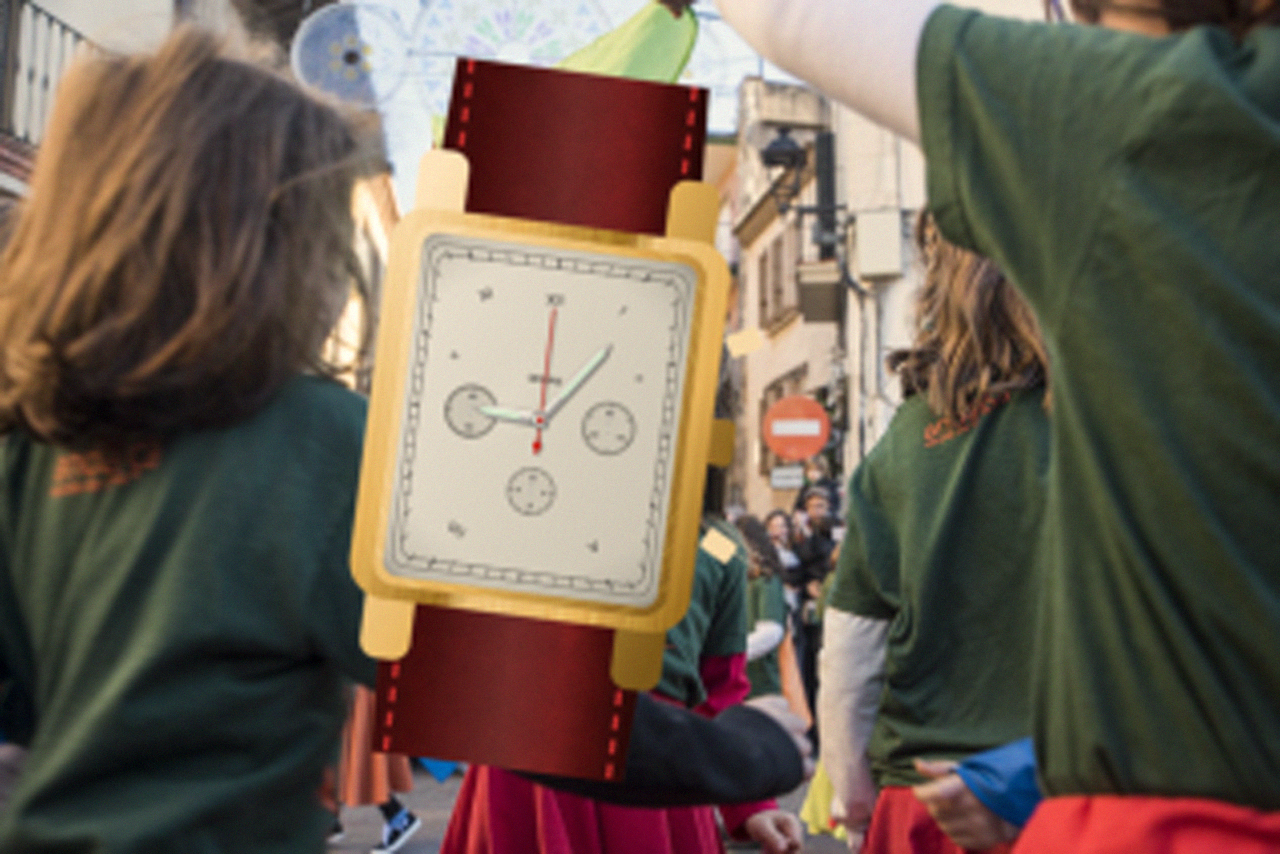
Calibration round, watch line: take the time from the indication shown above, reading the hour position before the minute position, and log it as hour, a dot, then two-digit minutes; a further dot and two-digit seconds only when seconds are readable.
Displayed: 9.06
